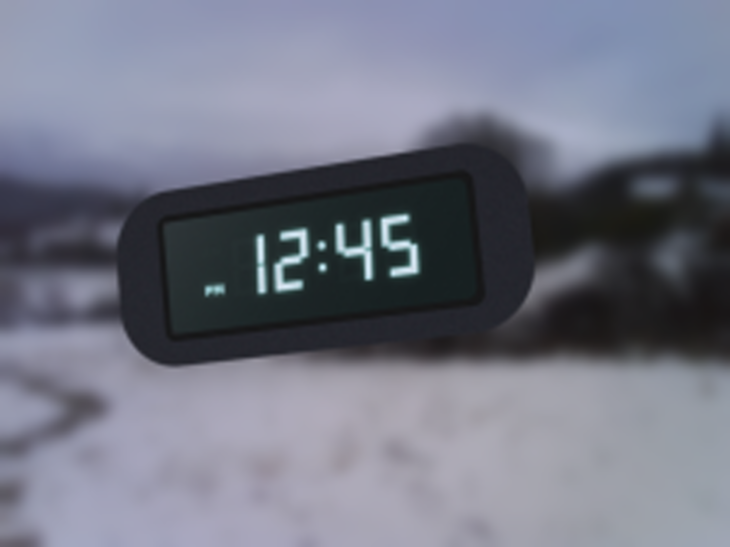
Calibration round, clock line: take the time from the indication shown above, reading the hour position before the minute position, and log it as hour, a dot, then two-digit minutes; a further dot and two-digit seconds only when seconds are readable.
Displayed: 12.45
